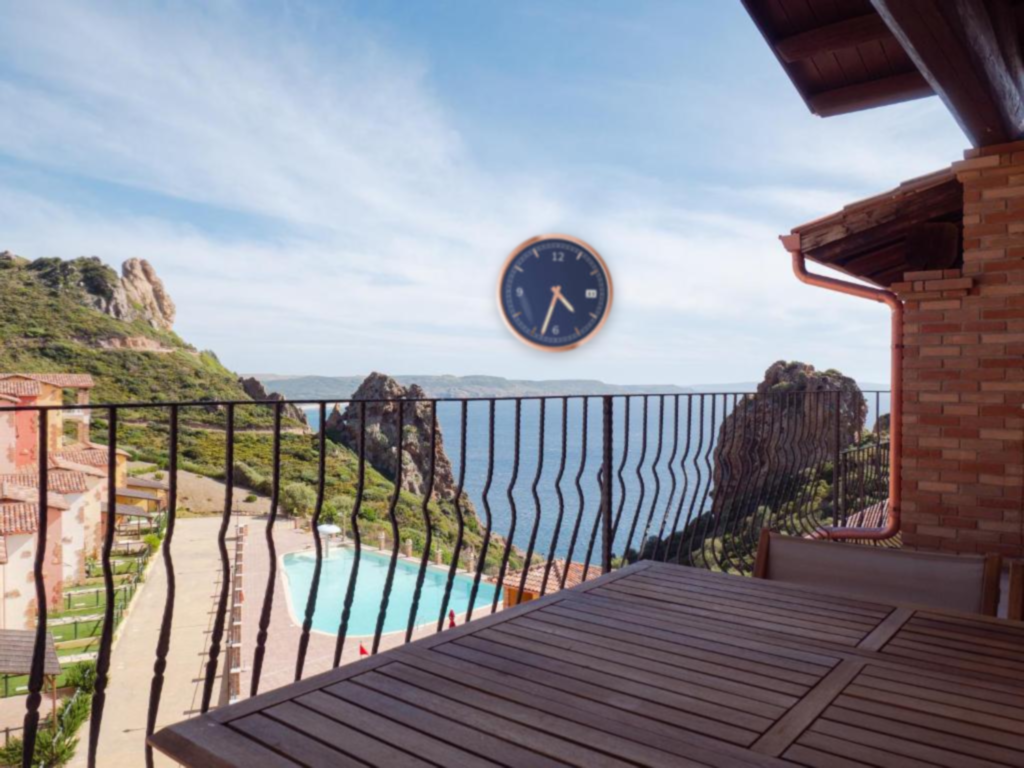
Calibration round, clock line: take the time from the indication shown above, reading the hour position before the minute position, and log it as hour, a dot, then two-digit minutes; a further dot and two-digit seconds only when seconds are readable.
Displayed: 4.33
